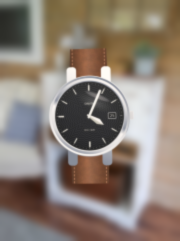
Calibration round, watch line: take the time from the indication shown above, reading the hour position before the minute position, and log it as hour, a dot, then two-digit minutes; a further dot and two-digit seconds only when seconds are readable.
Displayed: 4.04
